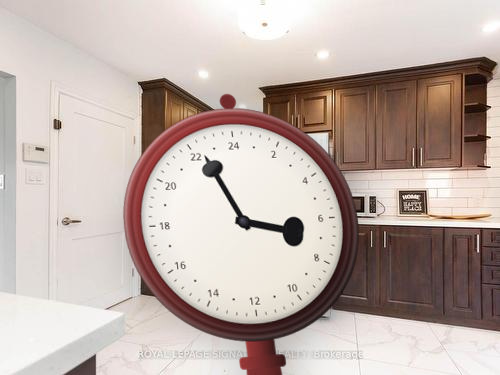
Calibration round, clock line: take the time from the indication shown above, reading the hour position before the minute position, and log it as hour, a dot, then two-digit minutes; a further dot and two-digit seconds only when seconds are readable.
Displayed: 6.56
